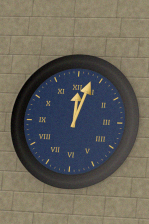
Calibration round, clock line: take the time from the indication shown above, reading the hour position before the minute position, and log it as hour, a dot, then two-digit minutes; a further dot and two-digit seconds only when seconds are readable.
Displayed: 12.03
